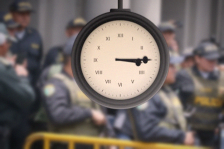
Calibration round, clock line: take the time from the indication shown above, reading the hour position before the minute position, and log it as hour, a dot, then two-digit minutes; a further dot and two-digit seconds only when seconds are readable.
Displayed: 3.15
